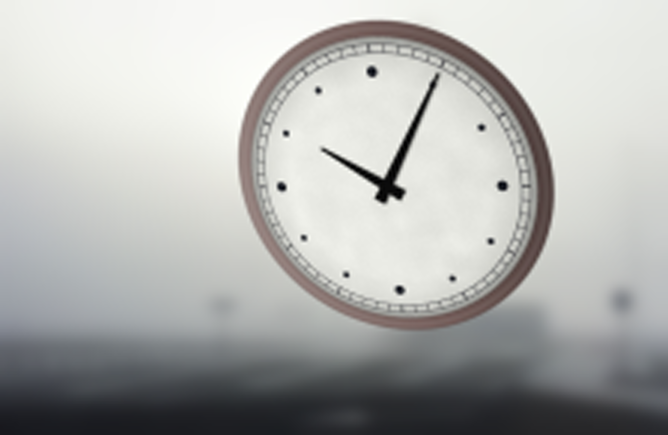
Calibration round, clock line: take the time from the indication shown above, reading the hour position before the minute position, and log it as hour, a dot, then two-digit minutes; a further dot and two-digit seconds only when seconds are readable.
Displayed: 10.05
